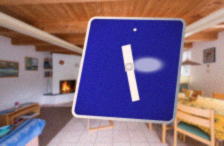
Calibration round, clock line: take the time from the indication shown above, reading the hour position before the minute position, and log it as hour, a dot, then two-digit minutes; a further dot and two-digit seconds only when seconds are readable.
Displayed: 11.27
